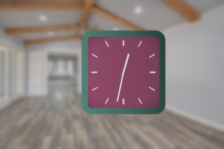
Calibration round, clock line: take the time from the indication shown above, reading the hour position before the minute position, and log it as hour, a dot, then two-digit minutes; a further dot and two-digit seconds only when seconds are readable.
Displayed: 12.32
